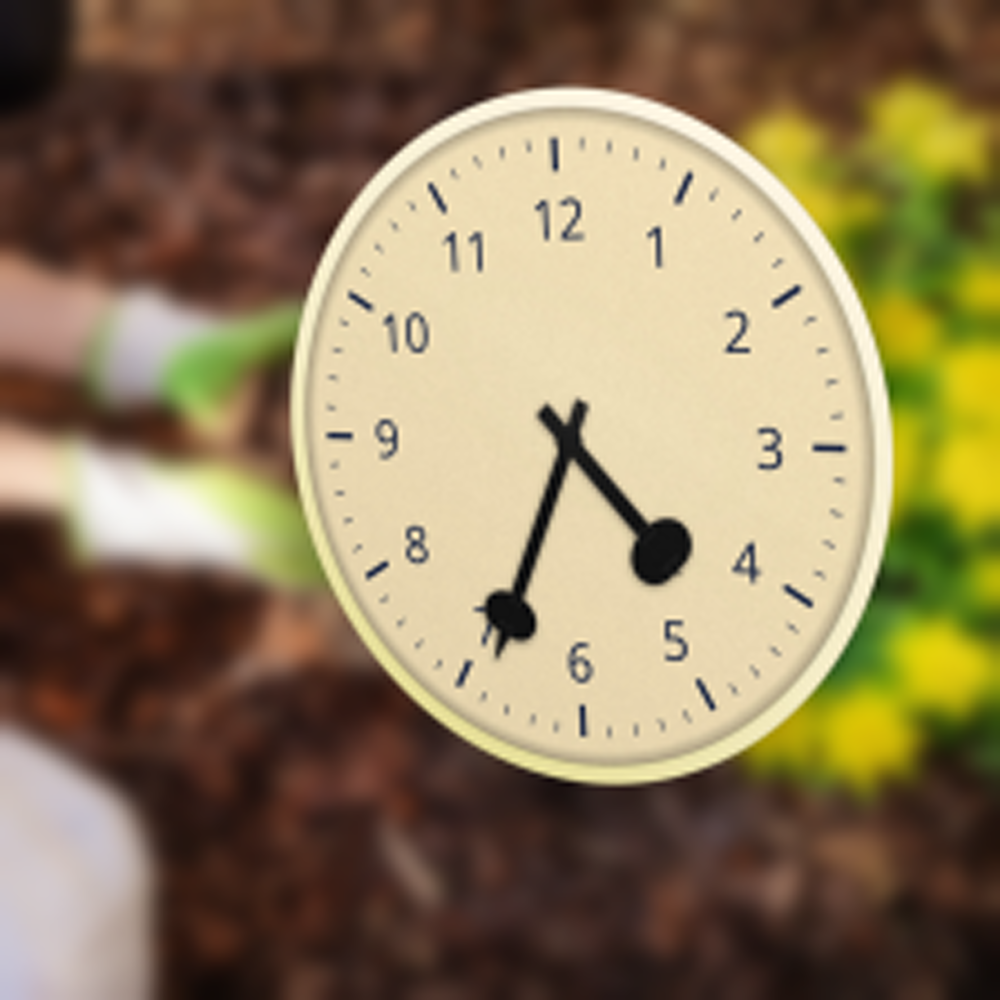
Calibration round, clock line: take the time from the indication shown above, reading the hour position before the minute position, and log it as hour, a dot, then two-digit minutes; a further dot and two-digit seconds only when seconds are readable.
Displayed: 4.34
